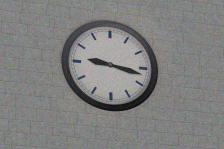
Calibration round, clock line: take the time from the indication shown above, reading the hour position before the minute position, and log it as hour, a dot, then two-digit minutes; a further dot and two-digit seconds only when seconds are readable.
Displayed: 9.17
